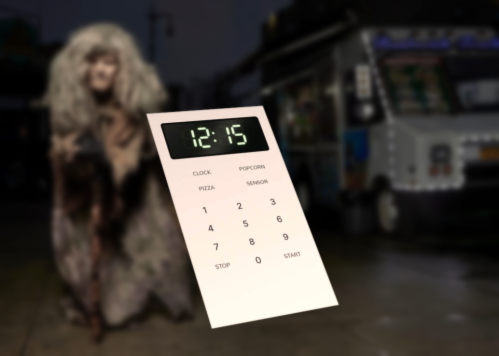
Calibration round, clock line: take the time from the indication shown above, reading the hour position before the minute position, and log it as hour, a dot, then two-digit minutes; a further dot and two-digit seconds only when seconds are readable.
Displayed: 12.15
